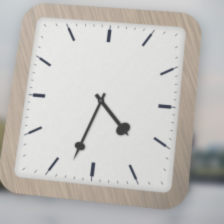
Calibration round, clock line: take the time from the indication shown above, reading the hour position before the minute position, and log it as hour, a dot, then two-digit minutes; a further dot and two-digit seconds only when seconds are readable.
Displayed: 4.33
